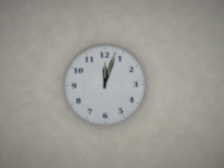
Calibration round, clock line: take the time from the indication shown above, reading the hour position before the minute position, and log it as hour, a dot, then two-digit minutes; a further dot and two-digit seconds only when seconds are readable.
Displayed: 12.03
